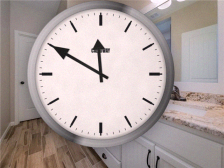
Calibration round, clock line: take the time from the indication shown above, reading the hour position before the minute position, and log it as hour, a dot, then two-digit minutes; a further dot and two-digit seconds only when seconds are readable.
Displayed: 11.50
